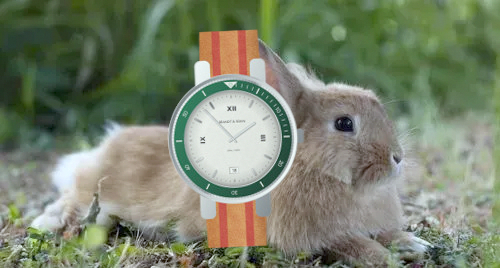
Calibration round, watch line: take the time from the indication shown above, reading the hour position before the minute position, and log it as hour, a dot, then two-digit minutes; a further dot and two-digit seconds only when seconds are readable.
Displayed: 1.53
